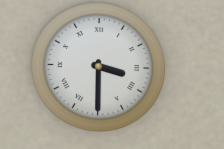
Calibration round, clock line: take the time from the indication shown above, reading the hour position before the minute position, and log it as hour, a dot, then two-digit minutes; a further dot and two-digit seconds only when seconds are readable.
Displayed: 3.30
